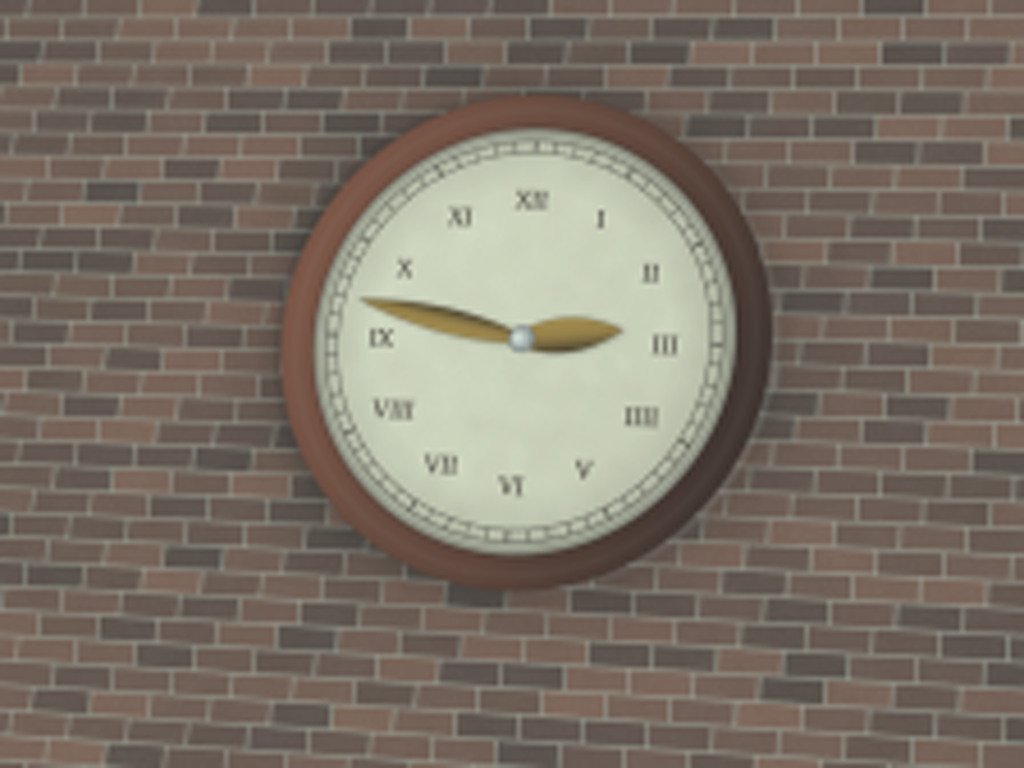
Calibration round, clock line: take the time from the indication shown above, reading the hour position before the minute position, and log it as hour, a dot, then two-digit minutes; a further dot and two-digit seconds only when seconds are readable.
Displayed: 2.47
